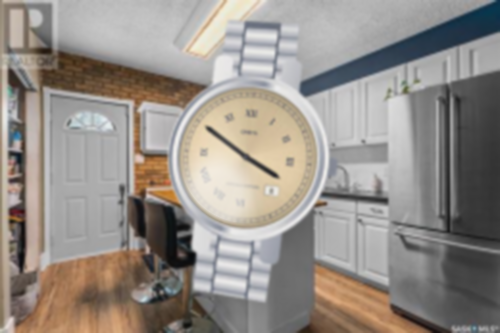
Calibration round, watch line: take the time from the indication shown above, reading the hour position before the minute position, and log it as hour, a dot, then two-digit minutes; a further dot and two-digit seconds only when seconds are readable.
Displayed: 3.50
